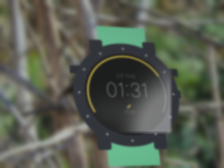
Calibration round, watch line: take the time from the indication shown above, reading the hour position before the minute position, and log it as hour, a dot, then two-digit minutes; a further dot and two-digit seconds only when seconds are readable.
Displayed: 1.31
